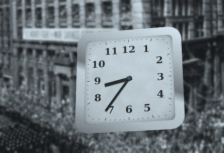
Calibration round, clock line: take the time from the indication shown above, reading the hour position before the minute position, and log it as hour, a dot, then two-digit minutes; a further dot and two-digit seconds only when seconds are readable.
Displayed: 8.36
